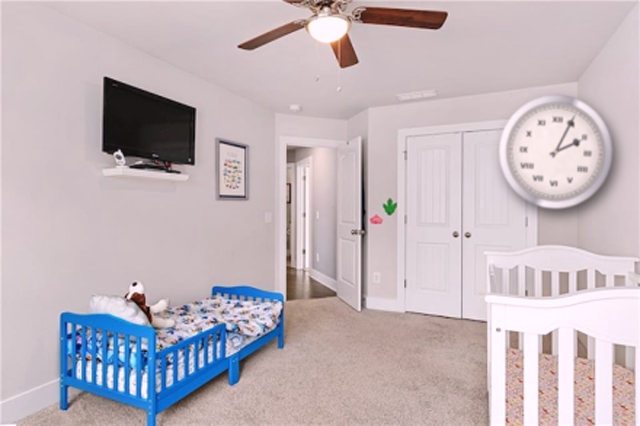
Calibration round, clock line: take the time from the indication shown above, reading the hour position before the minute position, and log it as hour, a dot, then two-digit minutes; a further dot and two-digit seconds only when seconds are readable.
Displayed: 2.04
